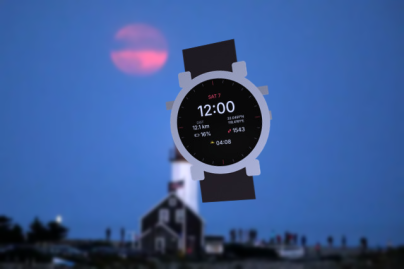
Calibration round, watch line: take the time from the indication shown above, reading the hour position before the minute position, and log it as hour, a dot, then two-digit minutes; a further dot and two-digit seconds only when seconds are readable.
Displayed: 12.00
